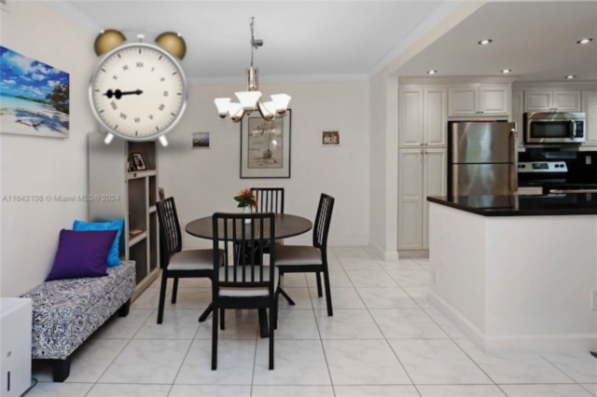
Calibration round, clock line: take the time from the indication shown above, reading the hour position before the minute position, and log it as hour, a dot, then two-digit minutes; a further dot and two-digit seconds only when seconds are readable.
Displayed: 8.44
